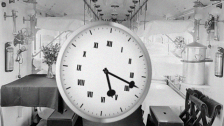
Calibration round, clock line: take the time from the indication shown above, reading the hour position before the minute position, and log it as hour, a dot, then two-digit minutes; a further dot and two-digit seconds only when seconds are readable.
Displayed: 5.18
